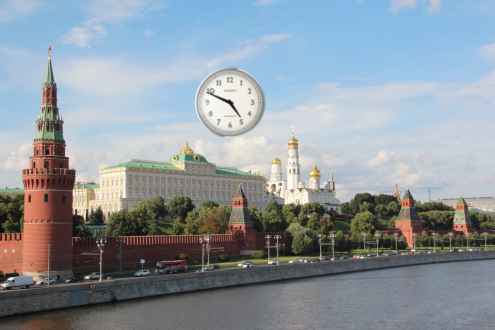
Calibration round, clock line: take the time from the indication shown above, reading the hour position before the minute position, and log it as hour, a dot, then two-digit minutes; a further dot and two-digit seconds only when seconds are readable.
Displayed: 4.49
